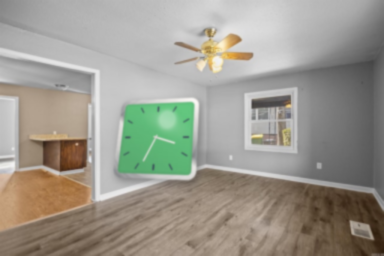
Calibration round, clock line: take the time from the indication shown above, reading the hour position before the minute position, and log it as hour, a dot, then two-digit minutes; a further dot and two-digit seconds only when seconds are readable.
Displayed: 3.34
